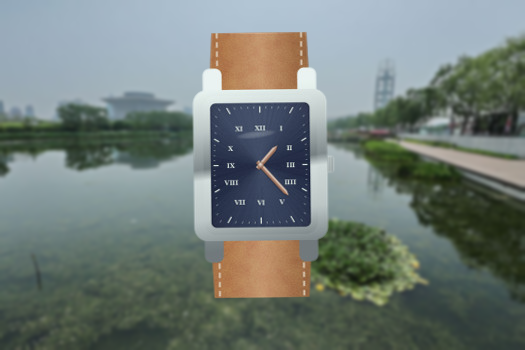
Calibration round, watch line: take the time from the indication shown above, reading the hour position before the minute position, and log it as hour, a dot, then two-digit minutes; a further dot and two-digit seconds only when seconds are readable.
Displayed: 1.23
